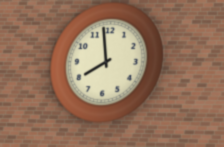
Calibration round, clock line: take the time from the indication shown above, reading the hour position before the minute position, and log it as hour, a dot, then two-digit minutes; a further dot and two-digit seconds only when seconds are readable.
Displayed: 7.58
